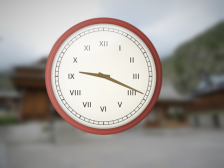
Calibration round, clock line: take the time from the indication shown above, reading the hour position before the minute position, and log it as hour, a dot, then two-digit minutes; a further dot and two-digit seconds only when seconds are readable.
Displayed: 9.19
